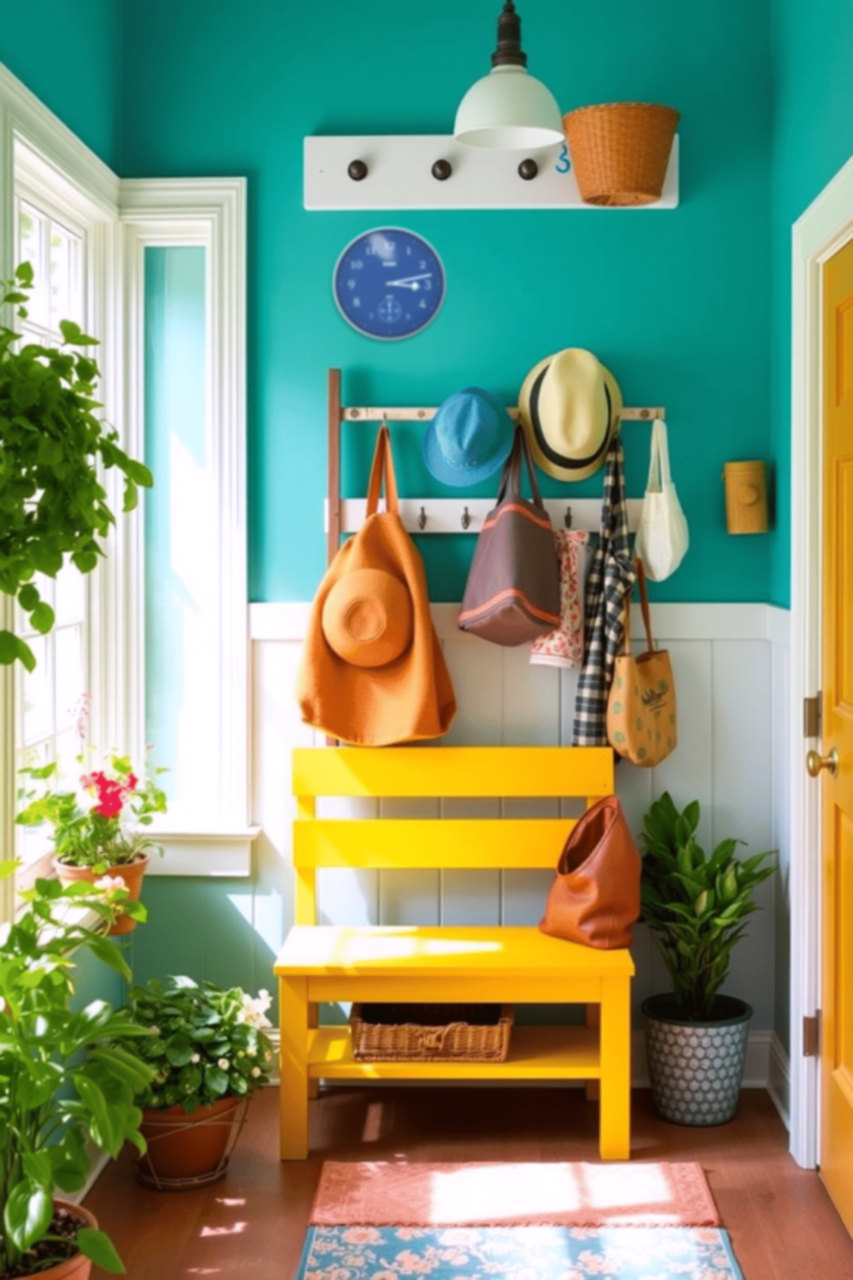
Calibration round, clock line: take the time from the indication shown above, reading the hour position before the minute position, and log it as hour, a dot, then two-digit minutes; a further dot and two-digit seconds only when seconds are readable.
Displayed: 3.13
